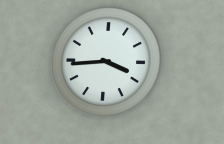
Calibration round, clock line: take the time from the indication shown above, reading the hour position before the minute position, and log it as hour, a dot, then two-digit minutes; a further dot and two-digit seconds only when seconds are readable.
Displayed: 3.44
